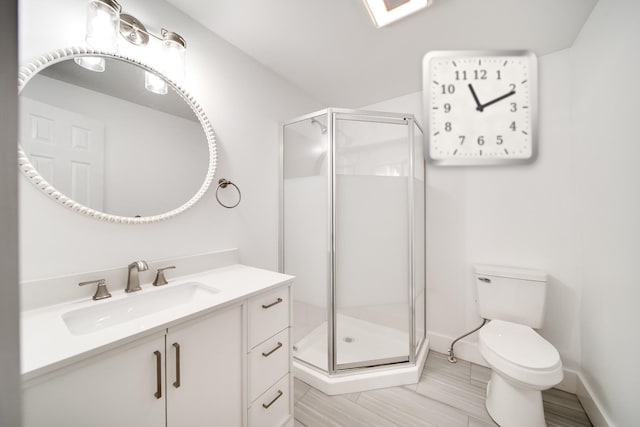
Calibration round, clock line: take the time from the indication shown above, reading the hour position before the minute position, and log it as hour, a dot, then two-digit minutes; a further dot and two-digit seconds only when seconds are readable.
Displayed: 11.11
